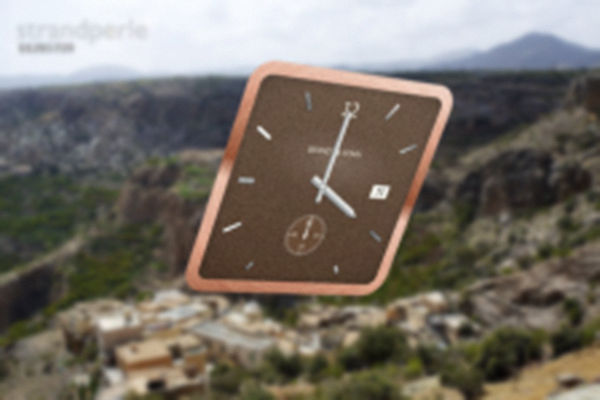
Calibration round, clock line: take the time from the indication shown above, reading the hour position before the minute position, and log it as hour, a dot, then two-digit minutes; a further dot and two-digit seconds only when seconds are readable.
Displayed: 4.00
